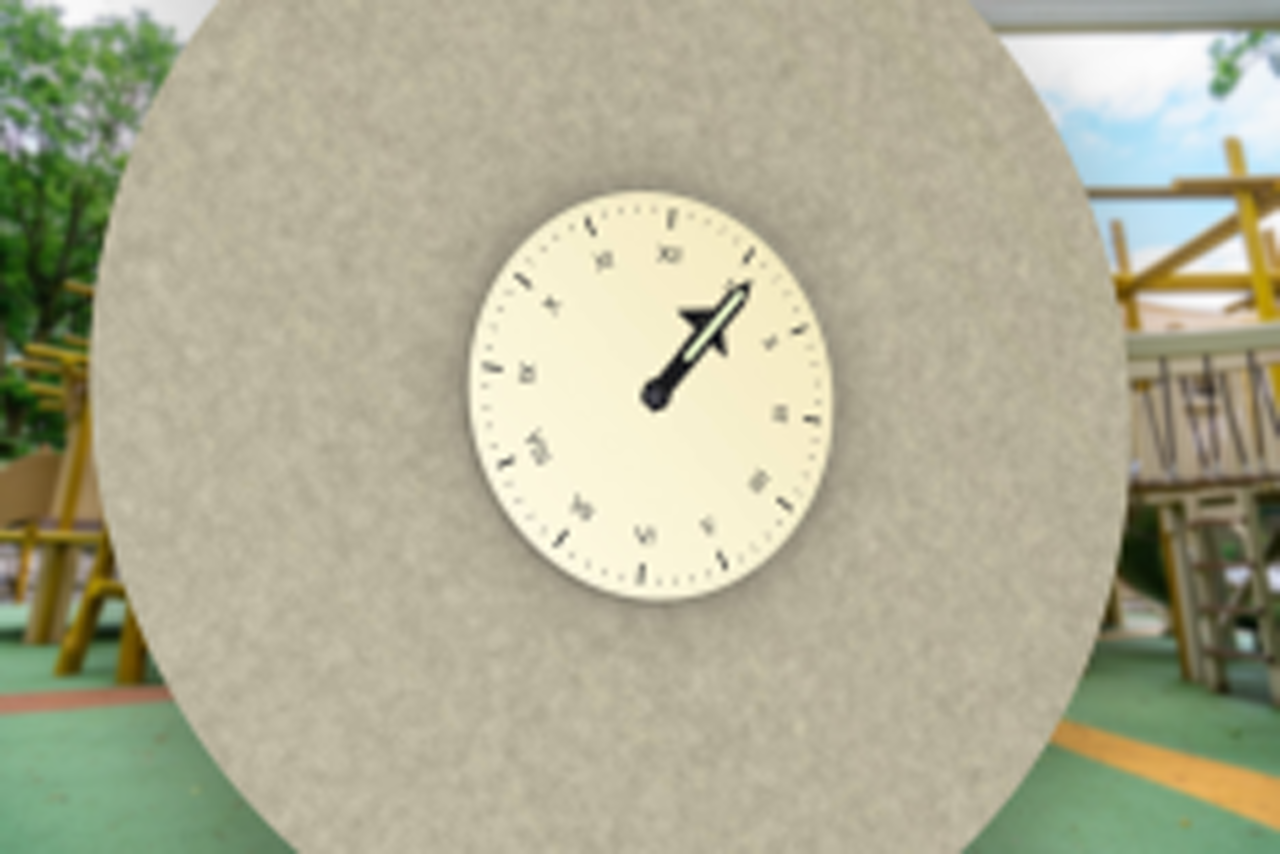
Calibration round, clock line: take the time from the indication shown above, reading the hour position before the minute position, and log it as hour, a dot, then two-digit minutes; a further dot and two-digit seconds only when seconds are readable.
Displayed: 1.06
